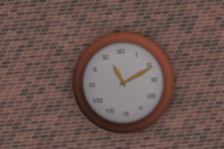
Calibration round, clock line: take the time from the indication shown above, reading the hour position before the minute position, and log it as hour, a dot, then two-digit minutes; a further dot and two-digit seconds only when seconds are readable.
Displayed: 11.11
